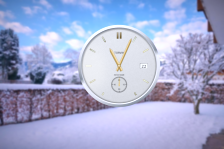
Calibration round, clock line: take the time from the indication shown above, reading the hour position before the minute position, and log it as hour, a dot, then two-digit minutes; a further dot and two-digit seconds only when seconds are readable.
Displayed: 11.04
